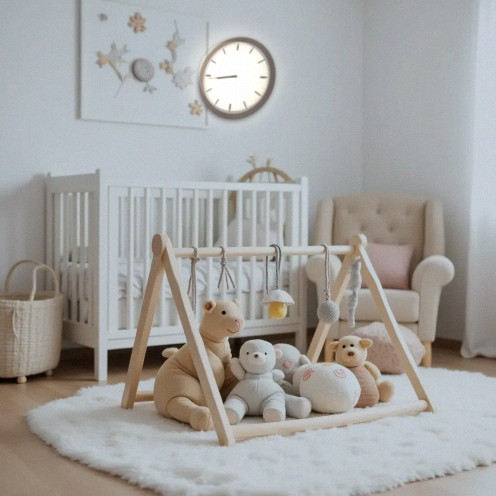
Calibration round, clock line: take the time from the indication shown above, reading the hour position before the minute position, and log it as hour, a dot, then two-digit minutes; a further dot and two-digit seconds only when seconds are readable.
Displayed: 8.44
